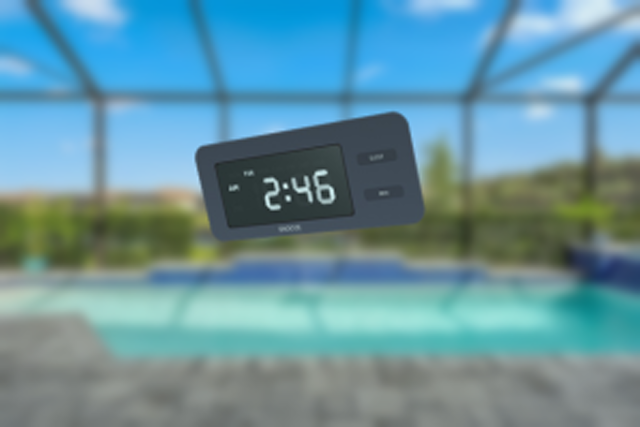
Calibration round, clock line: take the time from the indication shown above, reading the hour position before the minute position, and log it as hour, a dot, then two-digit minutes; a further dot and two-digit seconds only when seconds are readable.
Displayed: 2.46
